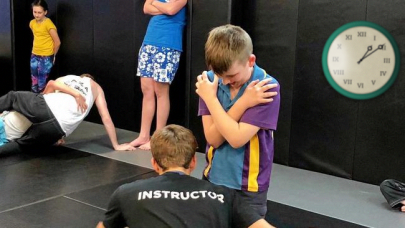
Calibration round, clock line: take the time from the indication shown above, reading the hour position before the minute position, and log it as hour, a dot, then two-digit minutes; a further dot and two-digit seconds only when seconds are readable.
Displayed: 1.09
